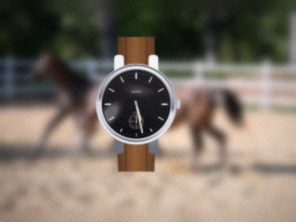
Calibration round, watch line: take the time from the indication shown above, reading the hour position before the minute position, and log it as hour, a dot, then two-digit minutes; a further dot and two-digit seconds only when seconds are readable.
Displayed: 5.28
